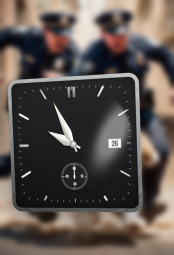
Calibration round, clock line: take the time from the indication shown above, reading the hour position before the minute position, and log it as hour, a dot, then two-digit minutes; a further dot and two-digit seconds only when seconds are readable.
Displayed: 9.56
